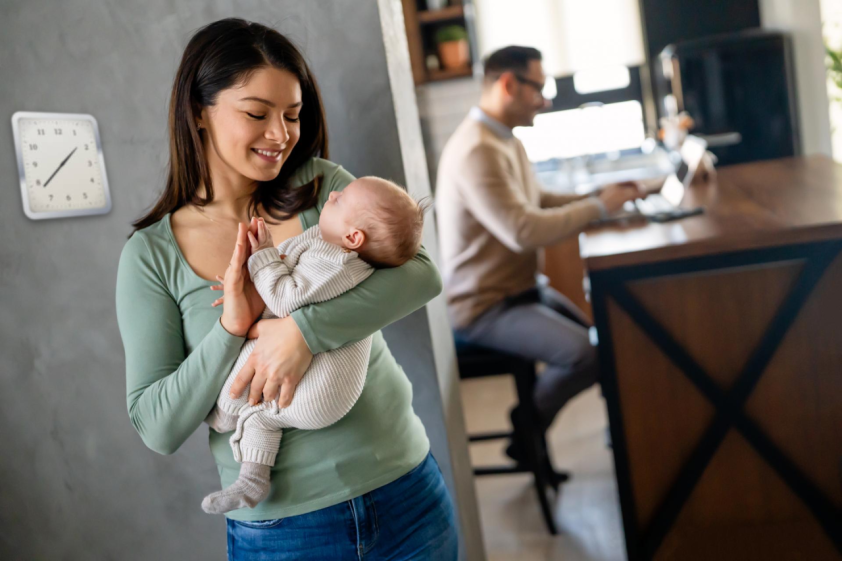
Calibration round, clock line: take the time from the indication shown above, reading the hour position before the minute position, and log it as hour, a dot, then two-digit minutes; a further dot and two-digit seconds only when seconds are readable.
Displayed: 1.38
